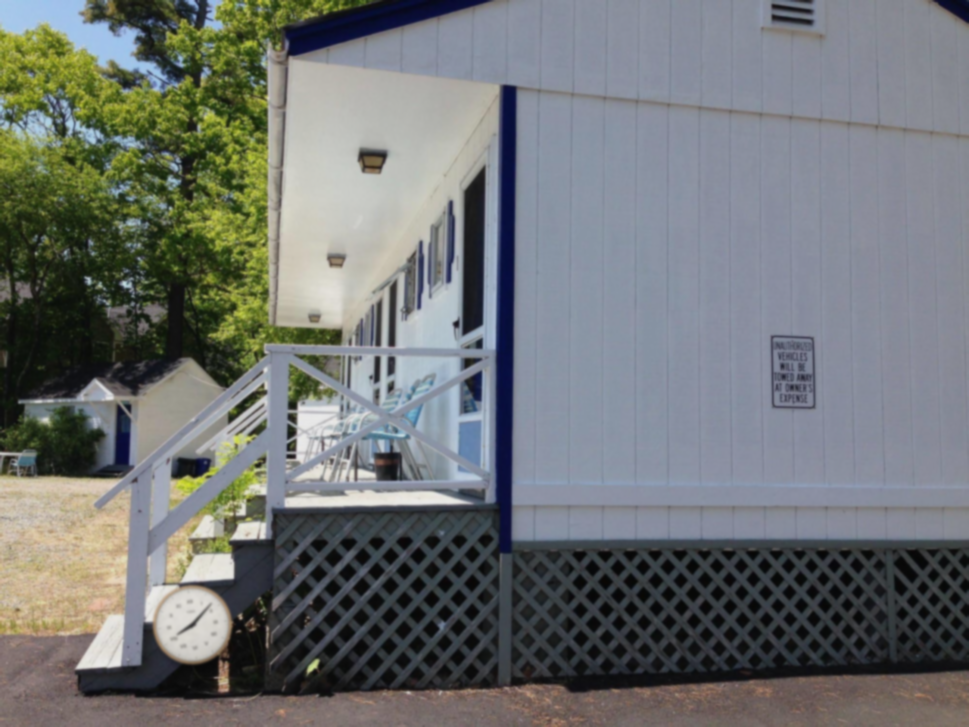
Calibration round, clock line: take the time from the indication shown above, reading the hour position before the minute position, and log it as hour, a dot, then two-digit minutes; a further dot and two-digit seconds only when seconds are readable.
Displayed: 8.08
